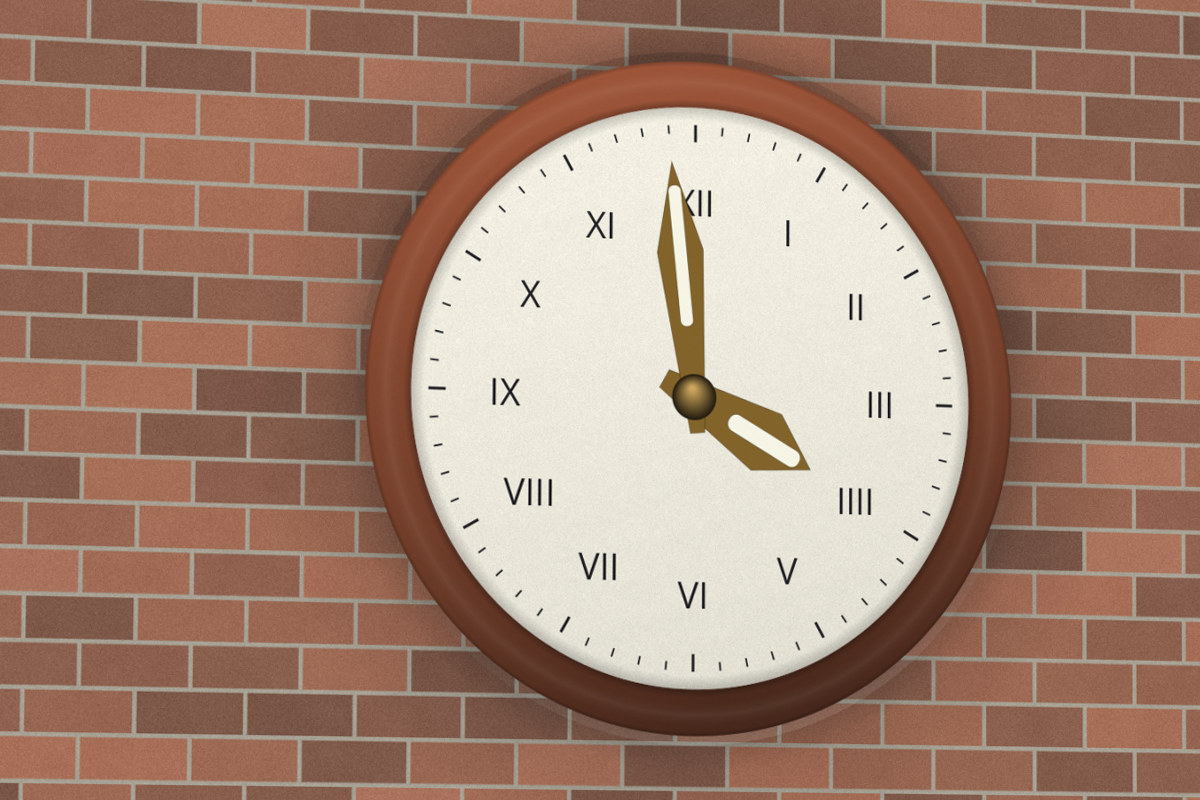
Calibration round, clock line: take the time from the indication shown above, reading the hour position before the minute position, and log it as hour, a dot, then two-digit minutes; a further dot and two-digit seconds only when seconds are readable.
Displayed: 3.59
